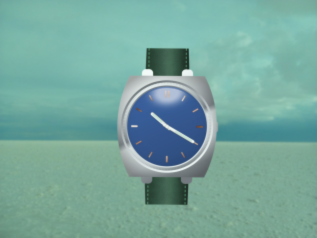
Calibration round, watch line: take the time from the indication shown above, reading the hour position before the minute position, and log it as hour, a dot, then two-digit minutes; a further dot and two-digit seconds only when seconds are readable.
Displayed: 10.20
